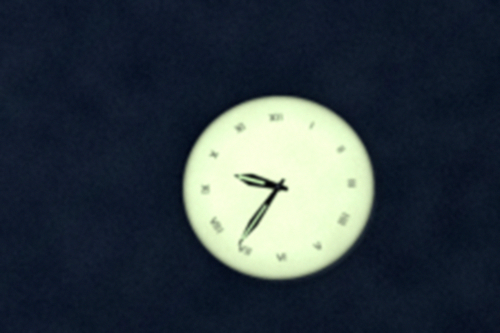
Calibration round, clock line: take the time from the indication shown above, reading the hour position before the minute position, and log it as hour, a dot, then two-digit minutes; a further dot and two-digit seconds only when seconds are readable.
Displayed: 9.36
